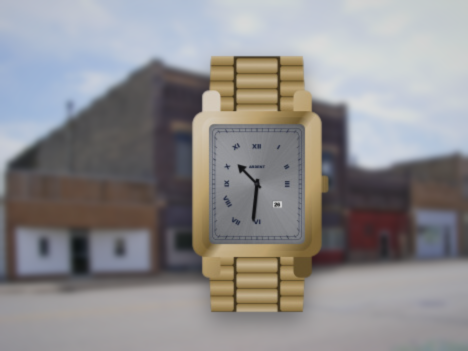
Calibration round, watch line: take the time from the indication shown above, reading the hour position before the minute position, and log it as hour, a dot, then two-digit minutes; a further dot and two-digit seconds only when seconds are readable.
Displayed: 10.31
